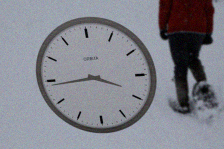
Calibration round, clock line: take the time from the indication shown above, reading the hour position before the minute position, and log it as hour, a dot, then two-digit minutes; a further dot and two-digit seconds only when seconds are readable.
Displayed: 3.44
